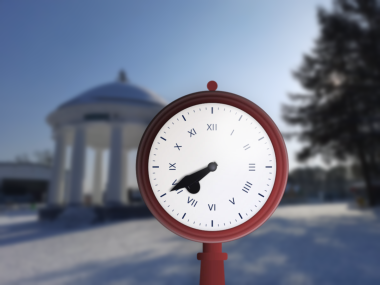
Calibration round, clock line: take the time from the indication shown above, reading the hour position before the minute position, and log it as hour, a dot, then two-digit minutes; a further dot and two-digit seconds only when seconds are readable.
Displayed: 7.40
